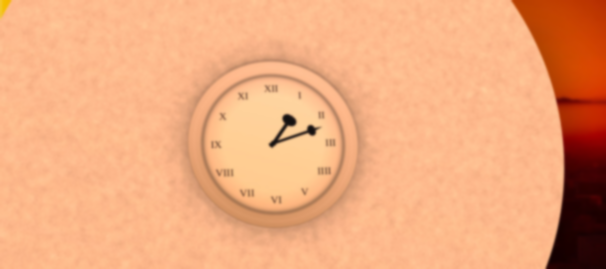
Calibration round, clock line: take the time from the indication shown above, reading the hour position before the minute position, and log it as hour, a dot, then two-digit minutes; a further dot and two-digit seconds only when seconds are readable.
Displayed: 1.12
